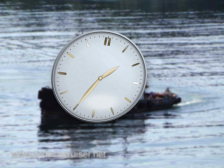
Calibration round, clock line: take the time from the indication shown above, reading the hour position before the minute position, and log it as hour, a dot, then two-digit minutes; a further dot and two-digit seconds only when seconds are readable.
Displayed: 1.35
